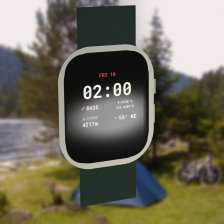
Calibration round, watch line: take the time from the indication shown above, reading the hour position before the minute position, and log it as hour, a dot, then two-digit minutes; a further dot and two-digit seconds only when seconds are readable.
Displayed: 2.00
